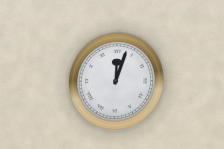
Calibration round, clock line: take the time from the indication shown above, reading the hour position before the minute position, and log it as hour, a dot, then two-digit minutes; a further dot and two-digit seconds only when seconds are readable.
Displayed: 12.03
